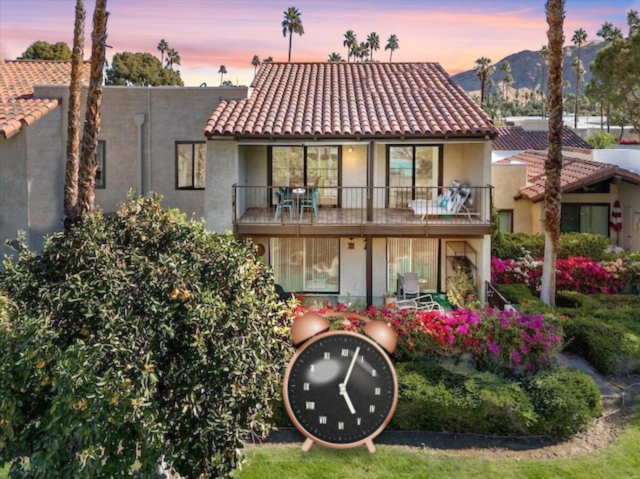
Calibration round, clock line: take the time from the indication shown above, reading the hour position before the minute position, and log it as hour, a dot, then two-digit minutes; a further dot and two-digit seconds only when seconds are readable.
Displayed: 5.03
